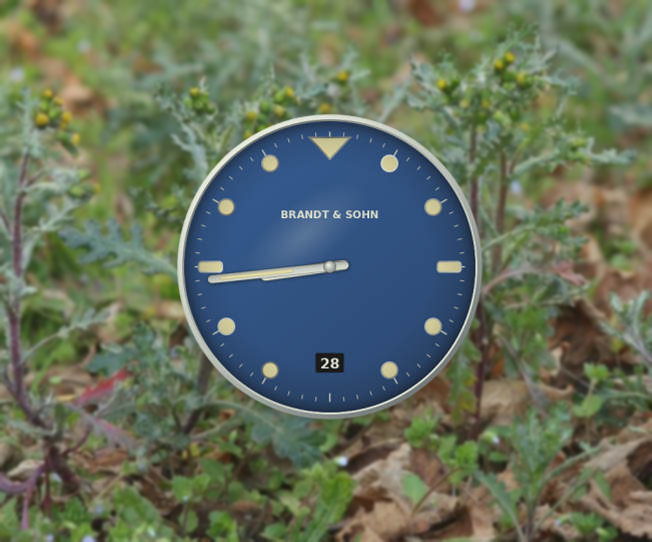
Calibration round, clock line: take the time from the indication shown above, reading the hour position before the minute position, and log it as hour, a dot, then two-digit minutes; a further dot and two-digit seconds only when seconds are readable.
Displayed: 8.44
